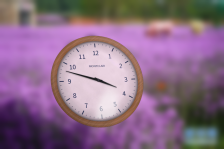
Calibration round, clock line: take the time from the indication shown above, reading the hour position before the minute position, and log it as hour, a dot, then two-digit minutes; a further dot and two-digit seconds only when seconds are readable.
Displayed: 3.48
